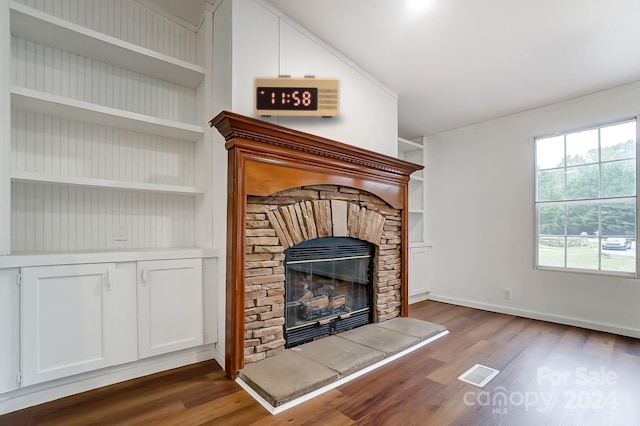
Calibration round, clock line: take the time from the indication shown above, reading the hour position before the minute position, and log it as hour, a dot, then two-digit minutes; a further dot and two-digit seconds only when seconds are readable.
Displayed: 11.58
